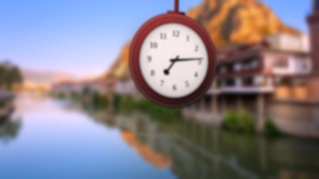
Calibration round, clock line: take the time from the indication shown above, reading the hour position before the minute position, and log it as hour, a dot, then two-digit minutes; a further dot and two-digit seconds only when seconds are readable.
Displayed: 7.14
